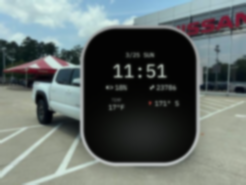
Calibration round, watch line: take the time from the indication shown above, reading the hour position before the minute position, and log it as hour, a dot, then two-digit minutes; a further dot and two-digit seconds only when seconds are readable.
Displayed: 11.51
